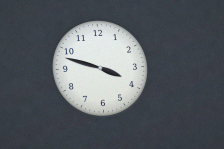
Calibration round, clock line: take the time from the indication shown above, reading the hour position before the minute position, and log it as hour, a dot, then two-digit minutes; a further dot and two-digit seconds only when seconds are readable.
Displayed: 3.48
